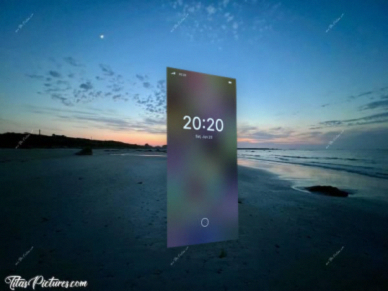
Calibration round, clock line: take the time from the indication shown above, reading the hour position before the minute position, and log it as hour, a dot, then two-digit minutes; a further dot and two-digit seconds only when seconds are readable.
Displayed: 20.20
